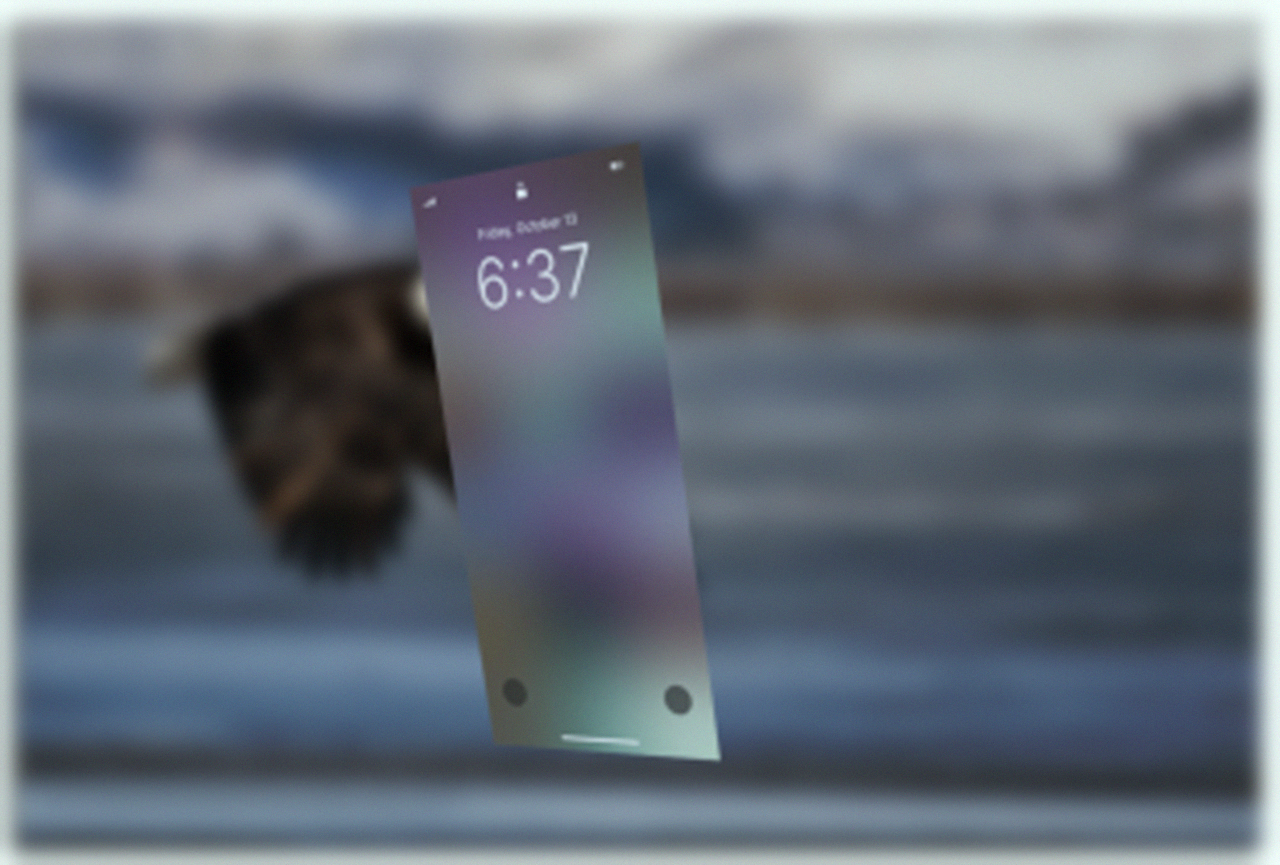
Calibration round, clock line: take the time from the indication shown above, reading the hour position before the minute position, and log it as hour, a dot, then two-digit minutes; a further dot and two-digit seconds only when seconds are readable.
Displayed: 6.37
